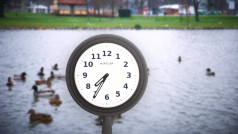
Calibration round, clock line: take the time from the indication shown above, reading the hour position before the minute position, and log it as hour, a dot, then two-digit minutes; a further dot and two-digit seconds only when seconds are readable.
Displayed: 7.35
